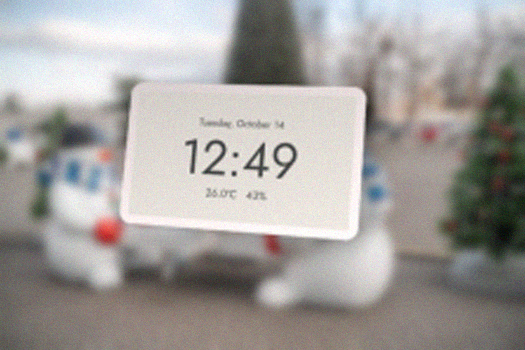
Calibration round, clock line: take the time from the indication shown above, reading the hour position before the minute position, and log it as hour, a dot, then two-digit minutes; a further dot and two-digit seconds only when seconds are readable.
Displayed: 12.49
